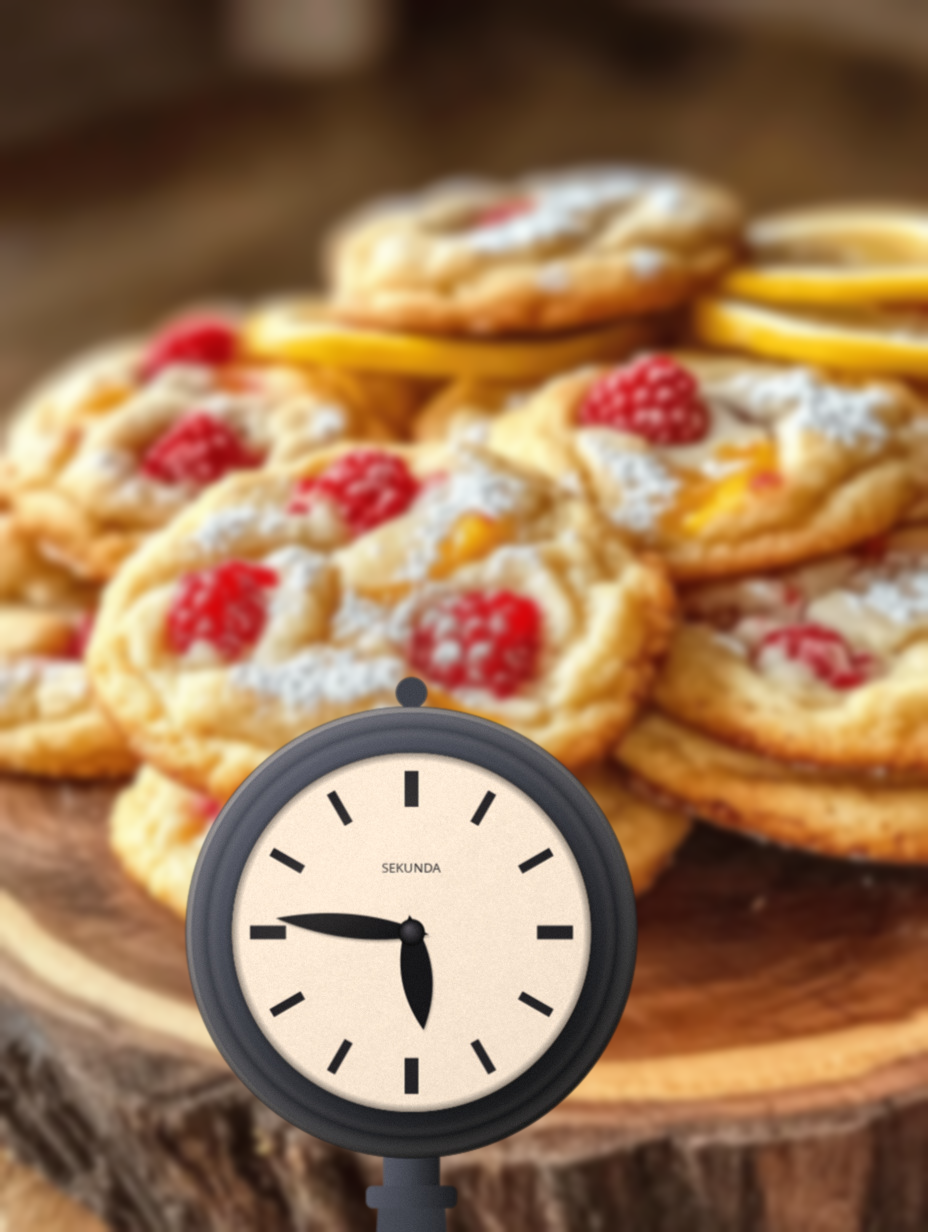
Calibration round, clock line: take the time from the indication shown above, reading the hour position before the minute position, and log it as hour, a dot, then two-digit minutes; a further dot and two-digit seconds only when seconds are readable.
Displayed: 5.46
